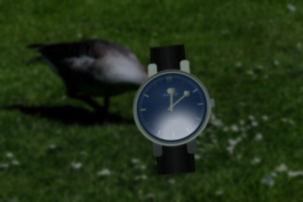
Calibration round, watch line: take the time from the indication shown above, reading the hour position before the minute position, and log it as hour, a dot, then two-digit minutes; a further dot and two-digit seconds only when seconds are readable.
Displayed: 12.09
